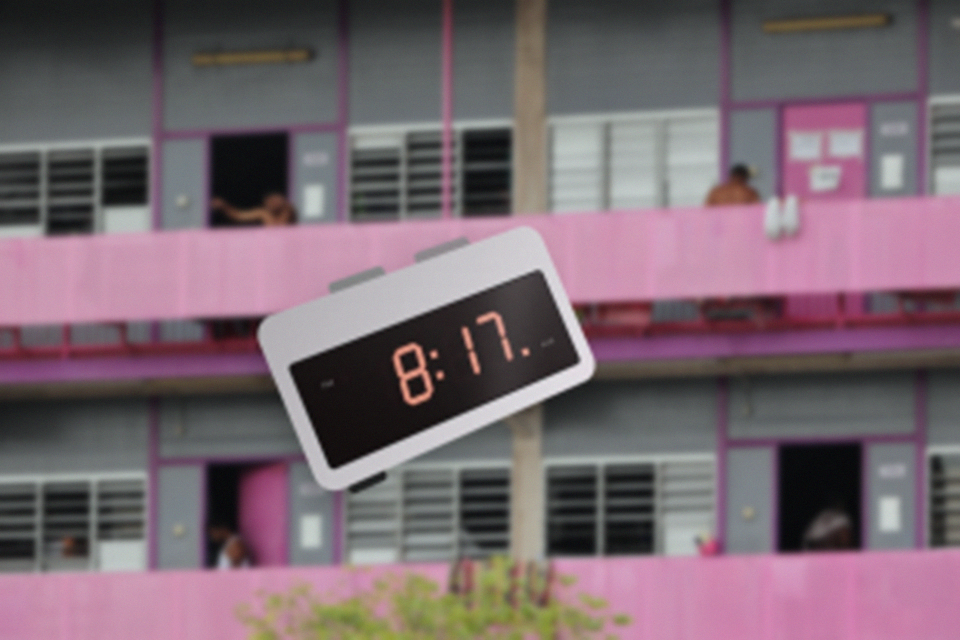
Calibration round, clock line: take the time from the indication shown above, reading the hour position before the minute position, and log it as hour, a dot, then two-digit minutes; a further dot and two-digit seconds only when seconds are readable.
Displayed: 8.17
